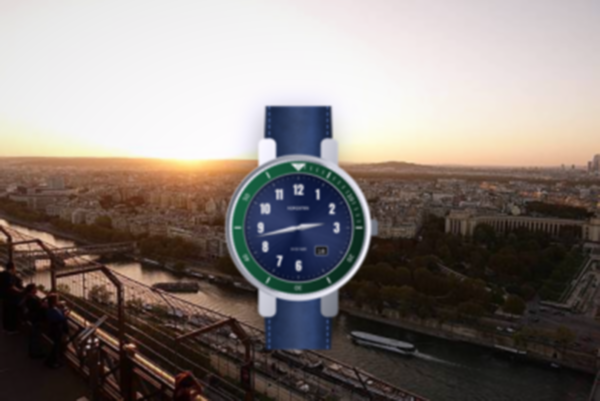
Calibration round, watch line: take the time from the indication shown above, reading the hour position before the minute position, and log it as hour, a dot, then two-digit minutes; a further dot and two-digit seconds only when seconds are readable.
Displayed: 2.43
